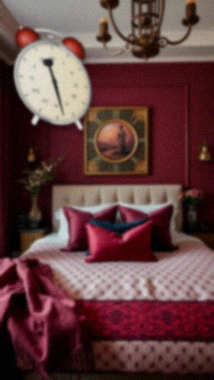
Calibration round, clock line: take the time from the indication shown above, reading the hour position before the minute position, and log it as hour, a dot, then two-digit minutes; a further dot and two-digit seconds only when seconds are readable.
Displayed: 11.28
